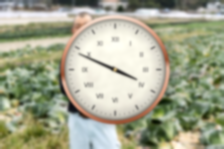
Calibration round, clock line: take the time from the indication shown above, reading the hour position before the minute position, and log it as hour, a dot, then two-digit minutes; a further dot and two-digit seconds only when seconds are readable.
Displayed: 3.49
